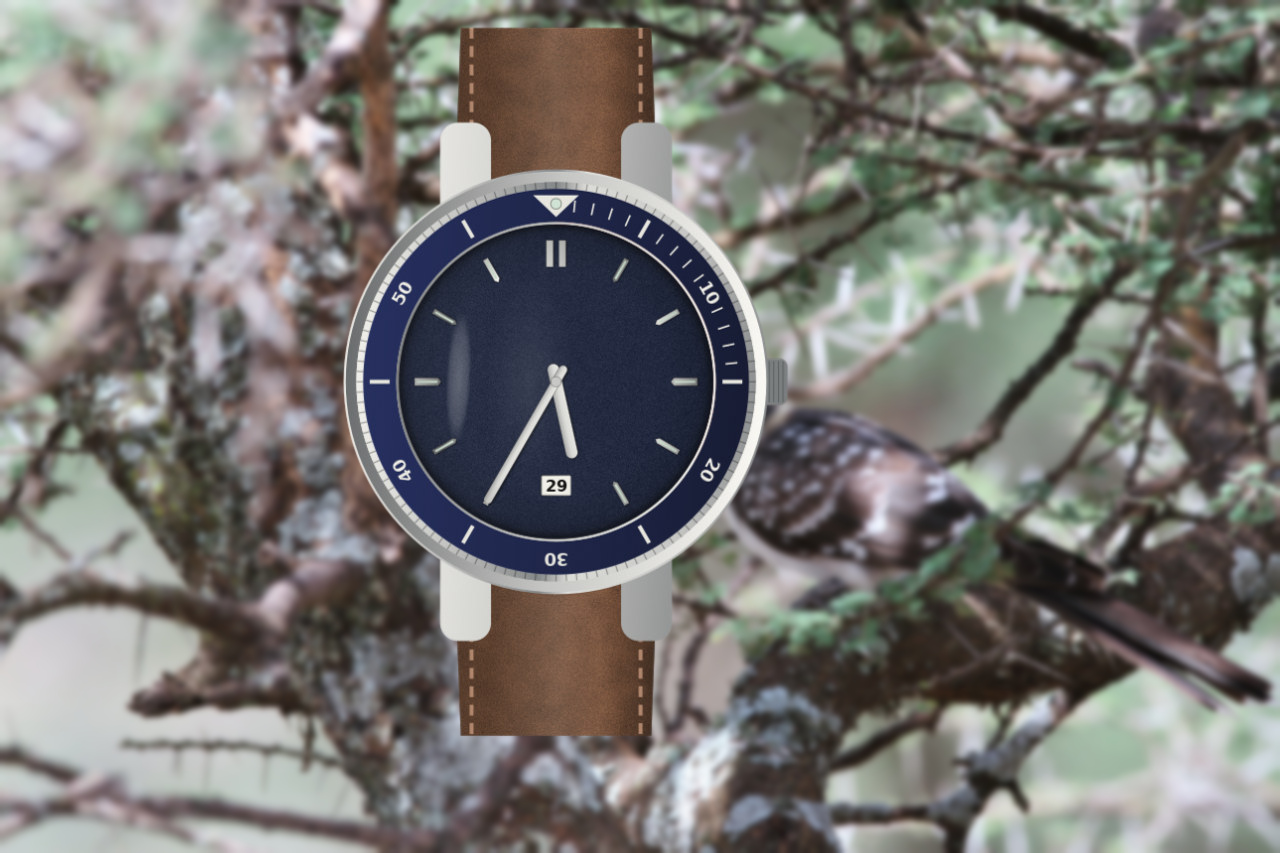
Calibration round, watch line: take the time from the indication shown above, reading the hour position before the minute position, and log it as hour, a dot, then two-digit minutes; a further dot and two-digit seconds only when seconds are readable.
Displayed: 5.35
